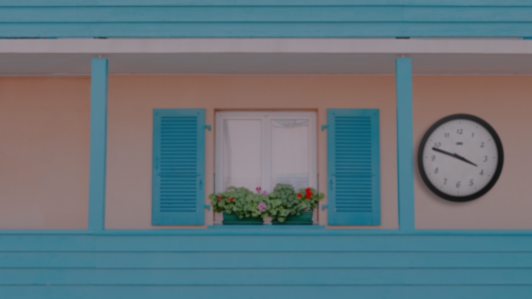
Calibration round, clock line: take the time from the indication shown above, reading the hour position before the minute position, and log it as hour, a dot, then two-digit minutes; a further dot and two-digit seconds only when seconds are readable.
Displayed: 3.48
